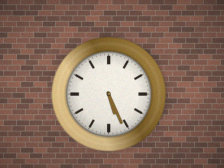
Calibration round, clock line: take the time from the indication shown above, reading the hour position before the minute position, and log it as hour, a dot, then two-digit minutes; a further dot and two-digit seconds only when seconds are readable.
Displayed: 5.26
